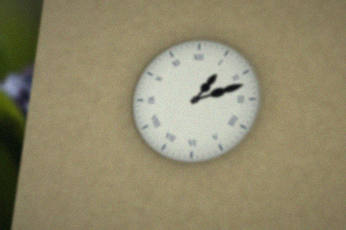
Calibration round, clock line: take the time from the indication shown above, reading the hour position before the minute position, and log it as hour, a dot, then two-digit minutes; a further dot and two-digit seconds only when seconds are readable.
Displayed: 1.12
